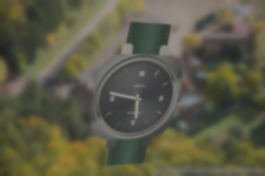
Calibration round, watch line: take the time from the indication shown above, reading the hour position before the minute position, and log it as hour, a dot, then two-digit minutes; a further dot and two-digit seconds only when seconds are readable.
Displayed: 5.47
